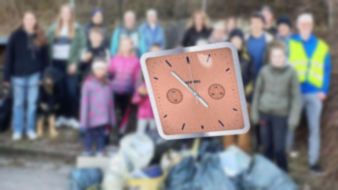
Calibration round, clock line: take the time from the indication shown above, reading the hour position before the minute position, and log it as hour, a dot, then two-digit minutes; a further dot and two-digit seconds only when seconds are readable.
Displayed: 4.54
